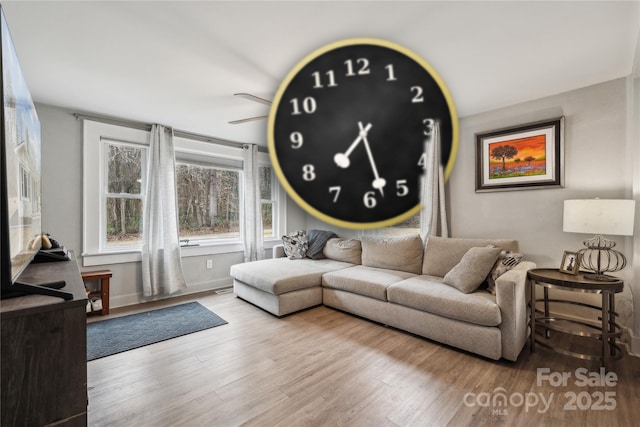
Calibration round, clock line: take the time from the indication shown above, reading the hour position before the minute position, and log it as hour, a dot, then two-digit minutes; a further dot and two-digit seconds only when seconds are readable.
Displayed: 7.28
